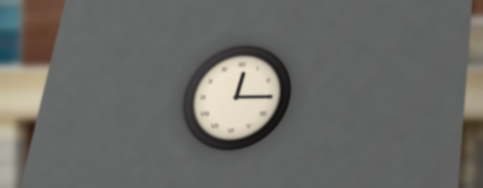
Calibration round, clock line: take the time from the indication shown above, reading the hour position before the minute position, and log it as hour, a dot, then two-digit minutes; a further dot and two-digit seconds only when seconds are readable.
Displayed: 12.15
